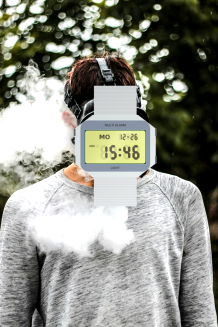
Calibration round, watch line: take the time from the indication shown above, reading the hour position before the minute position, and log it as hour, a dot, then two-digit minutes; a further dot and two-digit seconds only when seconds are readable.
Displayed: 15.46
